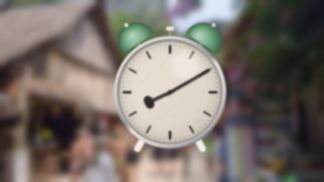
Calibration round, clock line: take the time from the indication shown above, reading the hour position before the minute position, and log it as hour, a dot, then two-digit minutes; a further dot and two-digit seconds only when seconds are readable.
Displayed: 8.10
